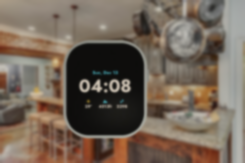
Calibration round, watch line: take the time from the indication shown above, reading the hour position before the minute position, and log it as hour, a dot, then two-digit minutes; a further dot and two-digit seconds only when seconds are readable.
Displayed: 4.08
